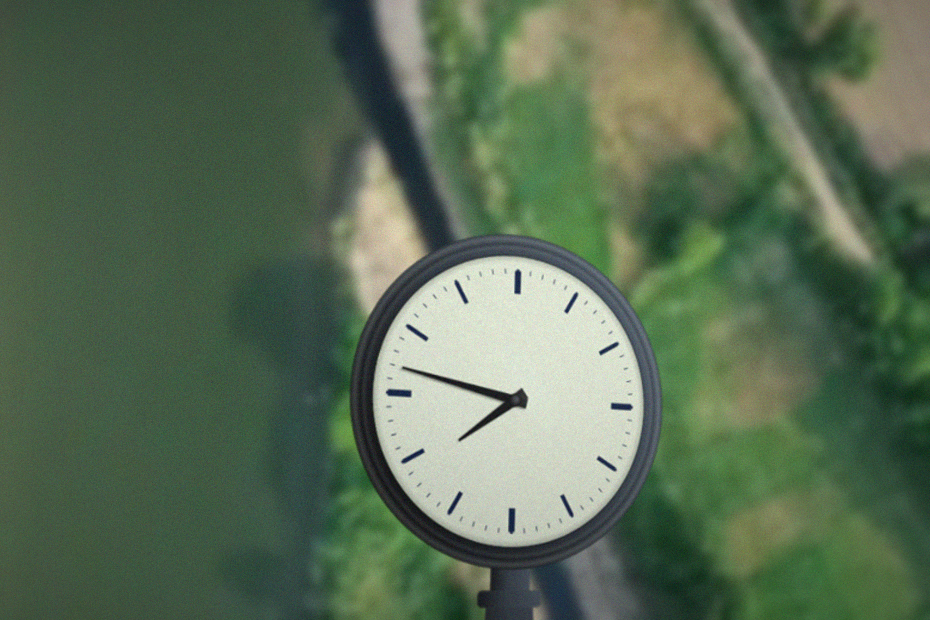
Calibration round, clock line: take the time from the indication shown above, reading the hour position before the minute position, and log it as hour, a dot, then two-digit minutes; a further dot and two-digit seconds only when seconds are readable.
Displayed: 7.47
